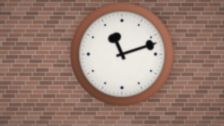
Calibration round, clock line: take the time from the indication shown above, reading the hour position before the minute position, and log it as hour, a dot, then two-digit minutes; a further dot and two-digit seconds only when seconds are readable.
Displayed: 11.12
